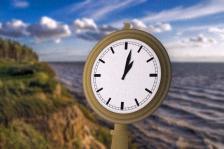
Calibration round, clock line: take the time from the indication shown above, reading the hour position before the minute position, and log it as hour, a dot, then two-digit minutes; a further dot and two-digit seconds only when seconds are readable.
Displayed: 1.02
